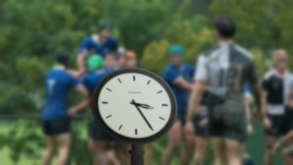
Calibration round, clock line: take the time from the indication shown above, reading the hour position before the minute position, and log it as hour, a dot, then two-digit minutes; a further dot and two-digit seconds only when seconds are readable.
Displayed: 3.25
